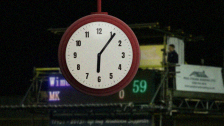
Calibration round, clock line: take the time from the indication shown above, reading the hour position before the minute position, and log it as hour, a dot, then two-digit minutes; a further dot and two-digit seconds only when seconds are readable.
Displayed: 6.06
